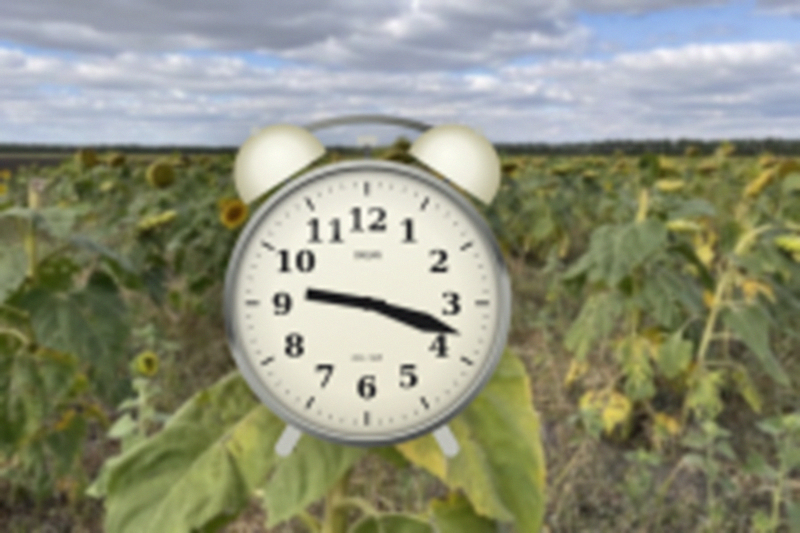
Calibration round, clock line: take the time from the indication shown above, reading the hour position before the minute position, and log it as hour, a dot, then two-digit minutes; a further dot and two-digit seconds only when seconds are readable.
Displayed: 9.18
